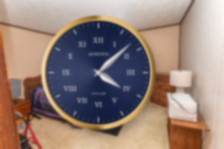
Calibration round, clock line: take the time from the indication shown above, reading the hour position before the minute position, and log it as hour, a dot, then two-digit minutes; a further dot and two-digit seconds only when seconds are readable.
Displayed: 4.08
